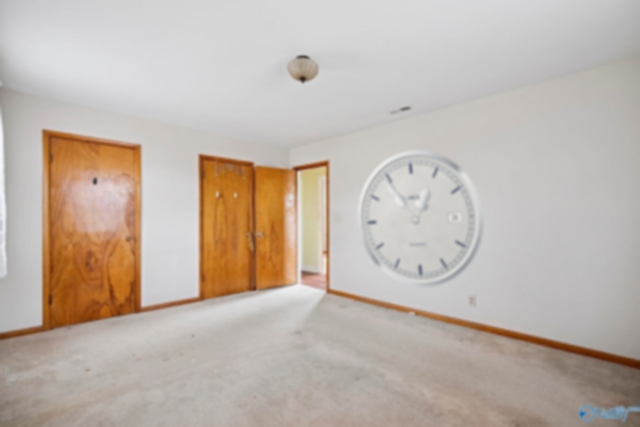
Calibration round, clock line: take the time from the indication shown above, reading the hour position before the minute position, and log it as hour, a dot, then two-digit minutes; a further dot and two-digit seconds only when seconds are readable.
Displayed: 12.54
